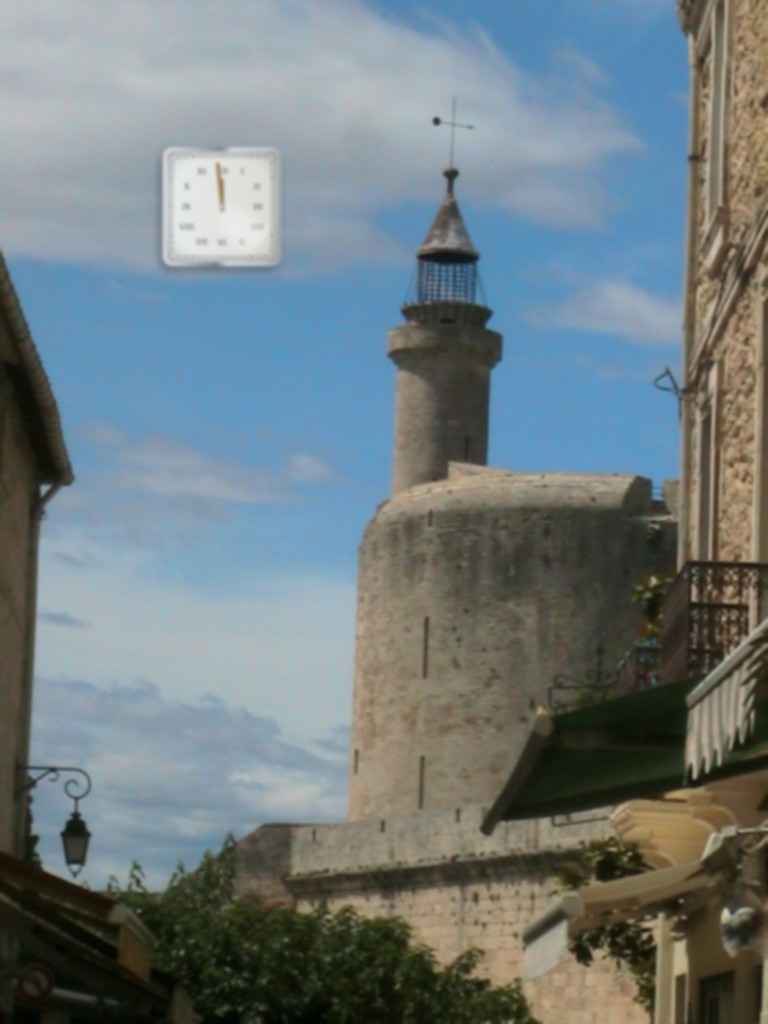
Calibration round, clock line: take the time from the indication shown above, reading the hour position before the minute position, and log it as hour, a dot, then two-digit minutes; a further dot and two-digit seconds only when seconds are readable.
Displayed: 11.59
